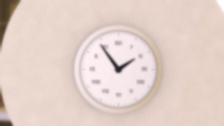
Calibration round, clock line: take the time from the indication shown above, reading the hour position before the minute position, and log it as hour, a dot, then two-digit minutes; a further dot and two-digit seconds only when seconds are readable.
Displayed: 1.54
